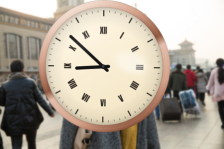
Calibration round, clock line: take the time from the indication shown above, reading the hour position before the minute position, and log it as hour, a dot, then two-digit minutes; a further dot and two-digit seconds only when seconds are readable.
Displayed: 8.52
